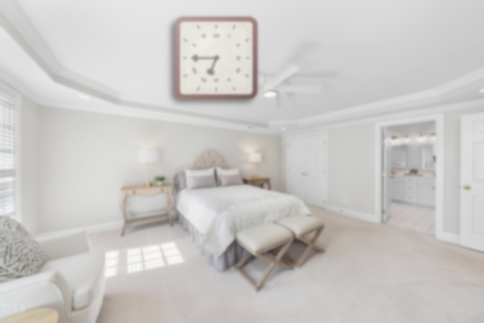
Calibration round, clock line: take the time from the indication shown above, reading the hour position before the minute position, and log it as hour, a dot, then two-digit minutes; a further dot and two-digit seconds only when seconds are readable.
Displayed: 6.45
